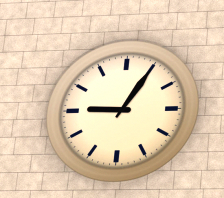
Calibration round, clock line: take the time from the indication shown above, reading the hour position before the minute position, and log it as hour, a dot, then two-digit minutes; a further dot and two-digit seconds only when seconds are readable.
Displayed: 9.05
